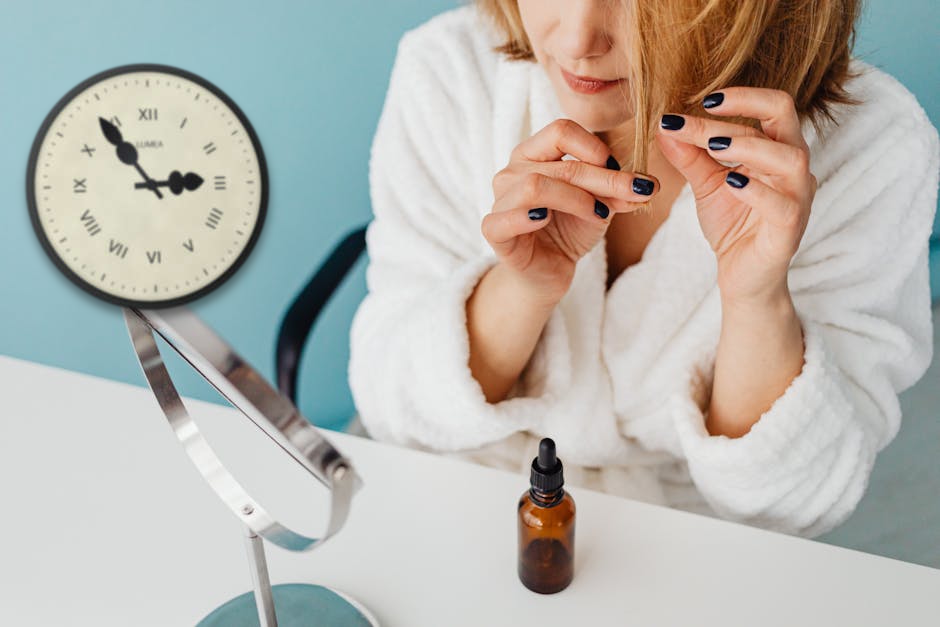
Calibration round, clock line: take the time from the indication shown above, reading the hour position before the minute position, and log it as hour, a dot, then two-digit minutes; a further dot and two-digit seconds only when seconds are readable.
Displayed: 2.54
